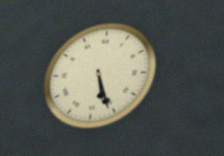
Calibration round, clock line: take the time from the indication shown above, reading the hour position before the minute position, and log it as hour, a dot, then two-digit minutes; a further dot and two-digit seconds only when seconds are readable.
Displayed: 5.26
